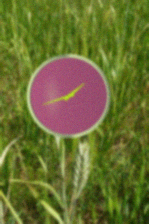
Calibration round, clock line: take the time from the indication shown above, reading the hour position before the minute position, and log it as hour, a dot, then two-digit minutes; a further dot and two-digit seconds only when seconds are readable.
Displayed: 1.42
